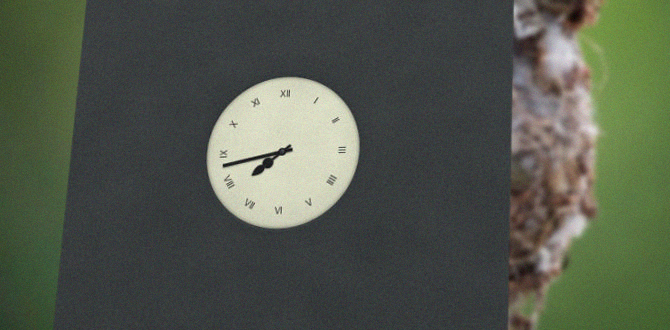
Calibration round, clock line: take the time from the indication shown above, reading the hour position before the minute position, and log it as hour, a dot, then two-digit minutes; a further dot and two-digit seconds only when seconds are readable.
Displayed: 7.43
